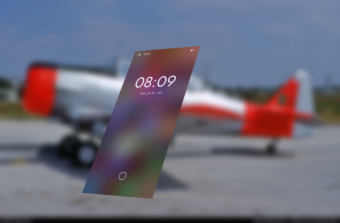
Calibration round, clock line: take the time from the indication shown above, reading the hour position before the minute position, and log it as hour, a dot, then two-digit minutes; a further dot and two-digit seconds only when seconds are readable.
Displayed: 8.09
